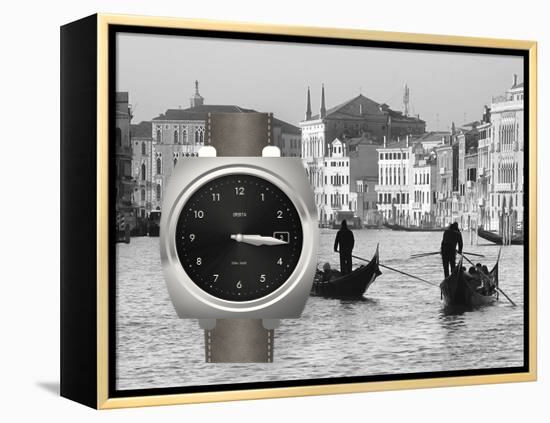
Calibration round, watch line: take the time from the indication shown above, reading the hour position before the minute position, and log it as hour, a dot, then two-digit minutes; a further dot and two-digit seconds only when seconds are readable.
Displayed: 3.16
